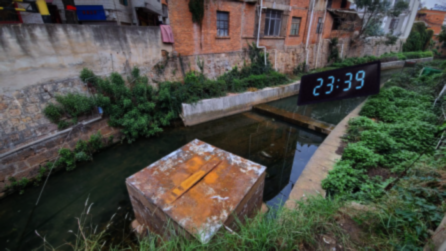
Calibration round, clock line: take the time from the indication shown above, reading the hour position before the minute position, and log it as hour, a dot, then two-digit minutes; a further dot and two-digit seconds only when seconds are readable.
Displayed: 23.39
